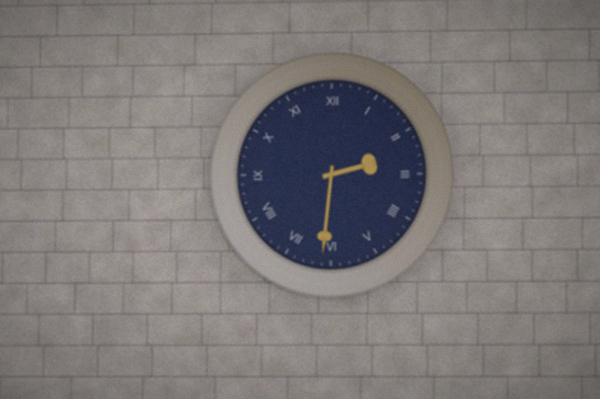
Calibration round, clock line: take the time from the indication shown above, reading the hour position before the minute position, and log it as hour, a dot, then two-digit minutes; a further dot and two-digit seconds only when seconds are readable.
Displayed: 2.31
